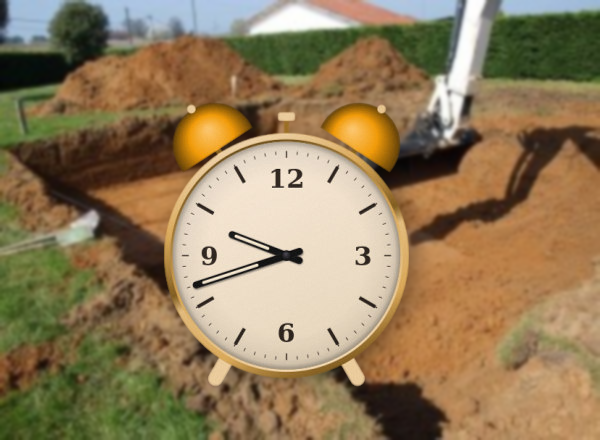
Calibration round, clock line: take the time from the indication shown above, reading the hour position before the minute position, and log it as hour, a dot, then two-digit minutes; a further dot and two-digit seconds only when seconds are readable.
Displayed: 9.42
